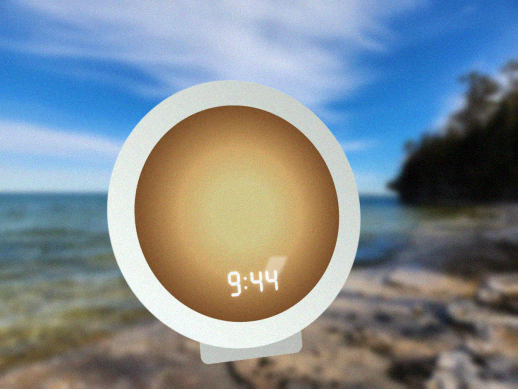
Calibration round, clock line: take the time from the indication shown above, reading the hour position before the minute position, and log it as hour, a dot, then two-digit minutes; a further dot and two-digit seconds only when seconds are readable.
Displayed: 9.44
